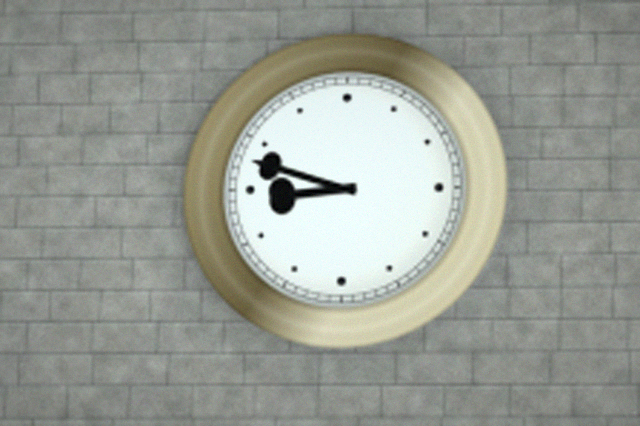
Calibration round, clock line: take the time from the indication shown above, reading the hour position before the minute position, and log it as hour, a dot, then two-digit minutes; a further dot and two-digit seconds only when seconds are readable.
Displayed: 8.48
